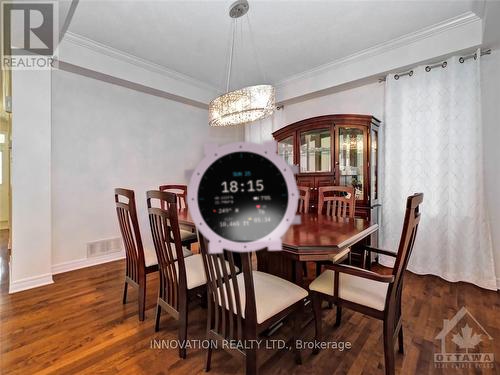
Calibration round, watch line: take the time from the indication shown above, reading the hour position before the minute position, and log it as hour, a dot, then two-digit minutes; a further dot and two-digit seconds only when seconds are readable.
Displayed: 18.15
